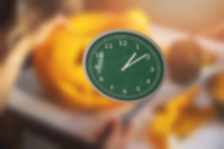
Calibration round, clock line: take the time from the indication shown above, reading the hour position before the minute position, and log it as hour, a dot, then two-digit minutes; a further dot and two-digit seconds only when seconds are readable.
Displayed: 1.09
